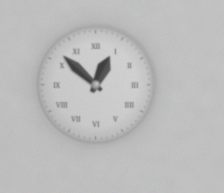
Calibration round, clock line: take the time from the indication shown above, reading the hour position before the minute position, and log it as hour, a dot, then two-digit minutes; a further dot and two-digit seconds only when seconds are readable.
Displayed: 12.52
